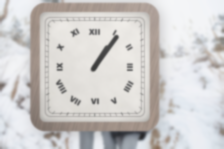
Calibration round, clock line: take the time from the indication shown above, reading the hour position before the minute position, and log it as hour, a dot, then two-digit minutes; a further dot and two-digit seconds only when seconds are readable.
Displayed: 1.06
